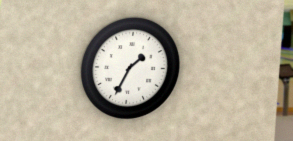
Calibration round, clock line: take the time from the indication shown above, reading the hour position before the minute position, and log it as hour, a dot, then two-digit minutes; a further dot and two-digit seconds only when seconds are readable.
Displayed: 1.34
